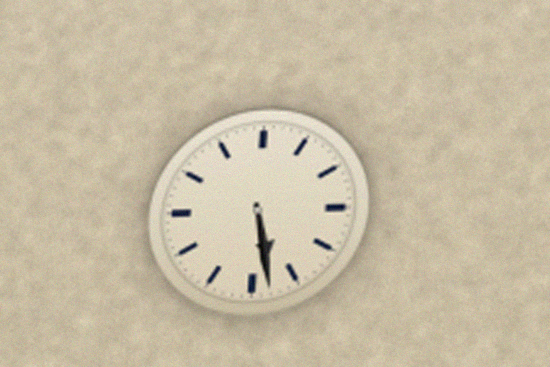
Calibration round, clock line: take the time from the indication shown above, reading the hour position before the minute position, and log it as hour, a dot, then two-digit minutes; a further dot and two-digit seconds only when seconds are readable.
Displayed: 5.28
